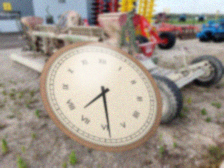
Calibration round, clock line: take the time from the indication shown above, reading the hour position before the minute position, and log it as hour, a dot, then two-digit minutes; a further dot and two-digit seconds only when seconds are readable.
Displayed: 7.29
